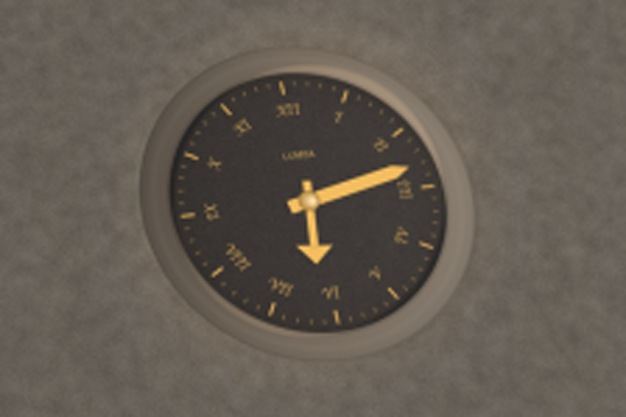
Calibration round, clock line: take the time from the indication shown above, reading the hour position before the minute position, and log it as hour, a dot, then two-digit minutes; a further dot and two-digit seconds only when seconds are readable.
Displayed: 6.13
